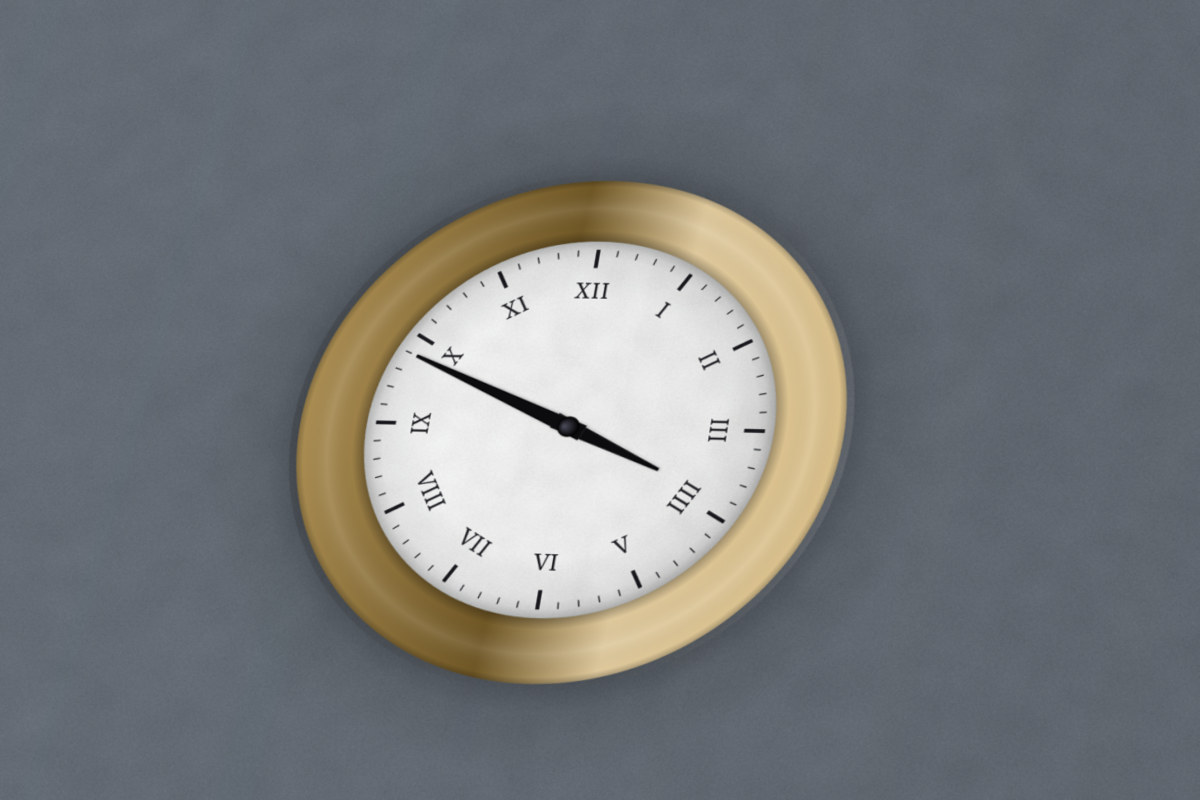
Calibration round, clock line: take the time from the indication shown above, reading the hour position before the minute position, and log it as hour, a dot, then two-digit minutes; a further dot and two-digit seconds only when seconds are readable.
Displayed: 3.49
